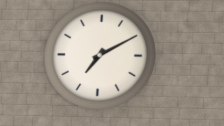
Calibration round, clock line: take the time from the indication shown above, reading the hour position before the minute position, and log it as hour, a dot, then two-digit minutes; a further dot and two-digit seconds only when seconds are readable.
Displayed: 7.10
